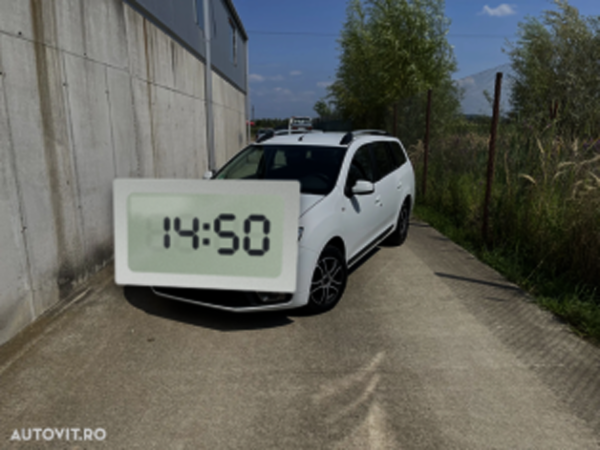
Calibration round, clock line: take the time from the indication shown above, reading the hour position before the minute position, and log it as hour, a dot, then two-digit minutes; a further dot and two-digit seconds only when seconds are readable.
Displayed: 14.50
